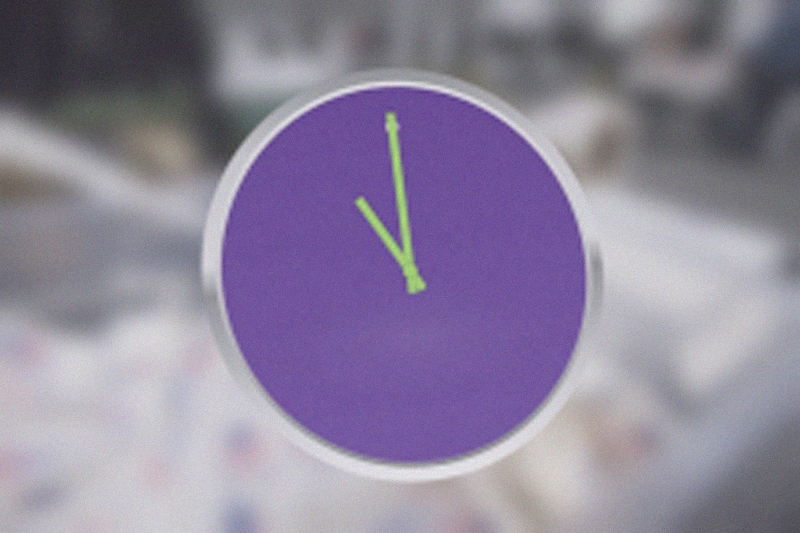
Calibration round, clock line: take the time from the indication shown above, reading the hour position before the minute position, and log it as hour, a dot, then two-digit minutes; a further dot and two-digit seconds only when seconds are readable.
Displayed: 11.00
